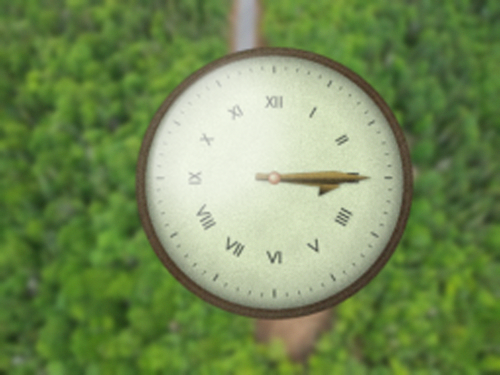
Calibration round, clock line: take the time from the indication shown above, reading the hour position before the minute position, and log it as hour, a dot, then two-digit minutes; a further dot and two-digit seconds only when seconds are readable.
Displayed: 3.15
